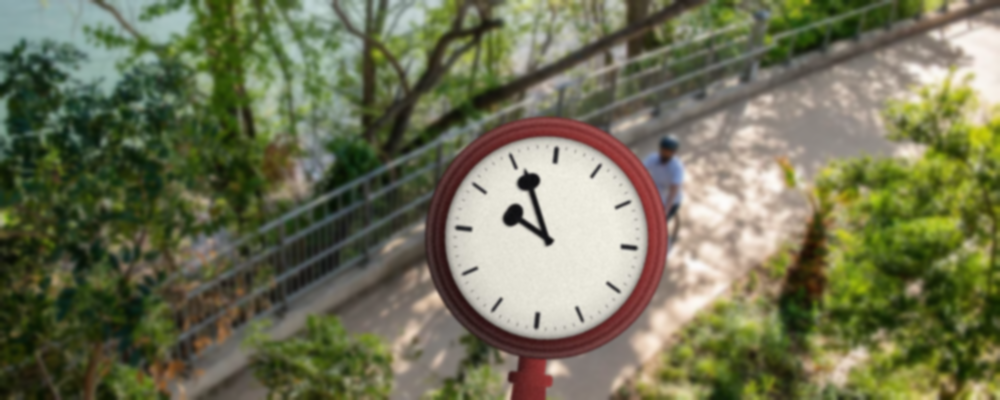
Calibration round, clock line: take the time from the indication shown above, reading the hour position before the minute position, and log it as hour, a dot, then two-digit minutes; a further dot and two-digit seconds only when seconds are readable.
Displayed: 9.56
